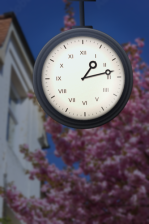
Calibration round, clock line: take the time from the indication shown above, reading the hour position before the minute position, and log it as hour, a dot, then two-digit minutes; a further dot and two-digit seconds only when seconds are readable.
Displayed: 1.13
